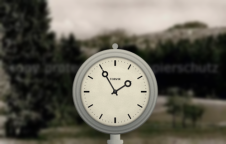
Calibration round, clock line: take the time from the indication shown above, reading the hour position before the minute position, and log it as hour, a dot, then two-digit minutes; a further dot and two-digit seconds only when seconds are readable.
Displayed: 1.55
